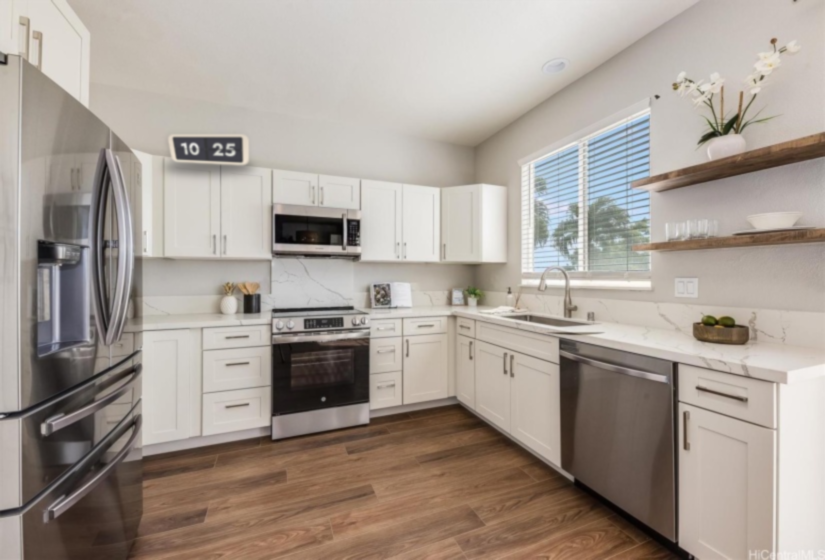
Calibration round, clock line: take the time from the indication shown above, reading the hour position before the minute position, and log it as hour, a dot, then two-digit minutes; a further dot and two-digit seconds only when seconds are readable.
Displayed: 10.25
